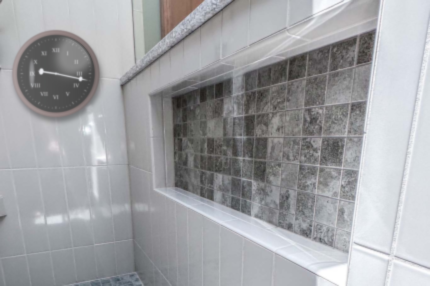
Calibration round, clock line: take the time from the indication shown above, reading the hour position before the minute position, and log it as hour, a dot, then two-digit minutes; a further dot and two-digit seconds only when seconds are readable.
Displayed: 9.17
